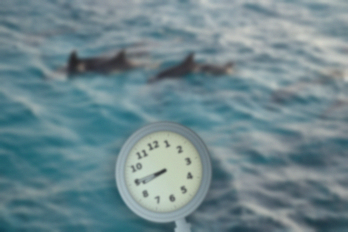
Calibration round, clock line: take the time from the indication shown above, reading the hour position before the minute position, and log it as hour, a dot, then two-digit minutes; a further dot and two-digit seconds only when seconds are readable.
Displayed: 8.45
